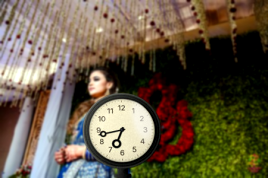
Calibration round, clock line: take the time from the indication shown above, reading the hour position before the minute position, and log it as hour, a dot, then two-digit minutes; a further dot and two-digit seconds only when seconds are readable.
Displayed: 6.43
